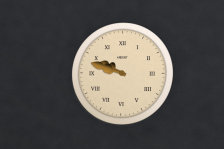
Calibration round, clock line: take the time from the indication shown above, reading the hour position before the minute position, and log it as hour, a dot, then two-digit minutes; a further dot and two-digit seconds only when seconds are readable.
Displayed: 9.48
